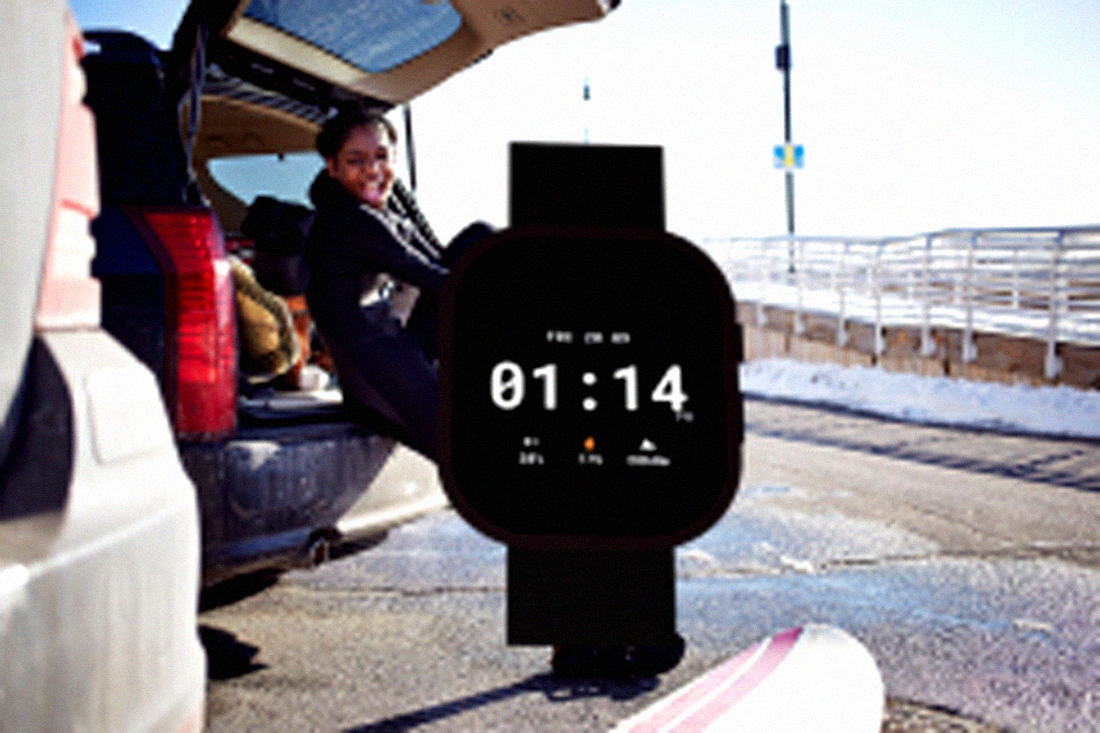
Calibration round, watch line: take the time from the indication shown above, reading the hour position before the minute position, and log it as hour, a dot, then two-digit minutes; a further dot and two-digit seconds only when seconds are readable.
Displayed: 1.14
